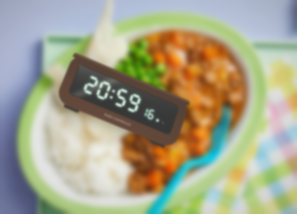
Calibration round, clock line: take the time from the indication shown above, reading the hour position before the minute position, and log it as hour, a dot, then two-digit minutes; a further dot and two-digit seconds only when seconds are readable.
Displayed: 20.59
